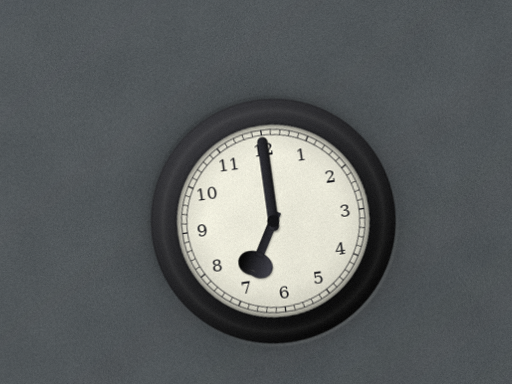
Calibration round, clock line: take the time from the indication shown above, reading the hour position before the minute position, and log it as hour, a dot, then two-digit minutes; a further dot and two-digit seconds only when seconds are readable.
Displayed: 7.00
